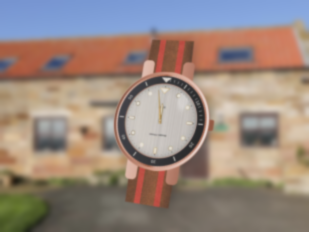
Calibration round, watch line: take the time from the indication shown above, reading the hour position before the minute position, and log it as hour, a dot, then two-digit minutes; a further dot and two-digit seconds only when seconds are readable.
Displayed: 11.58
